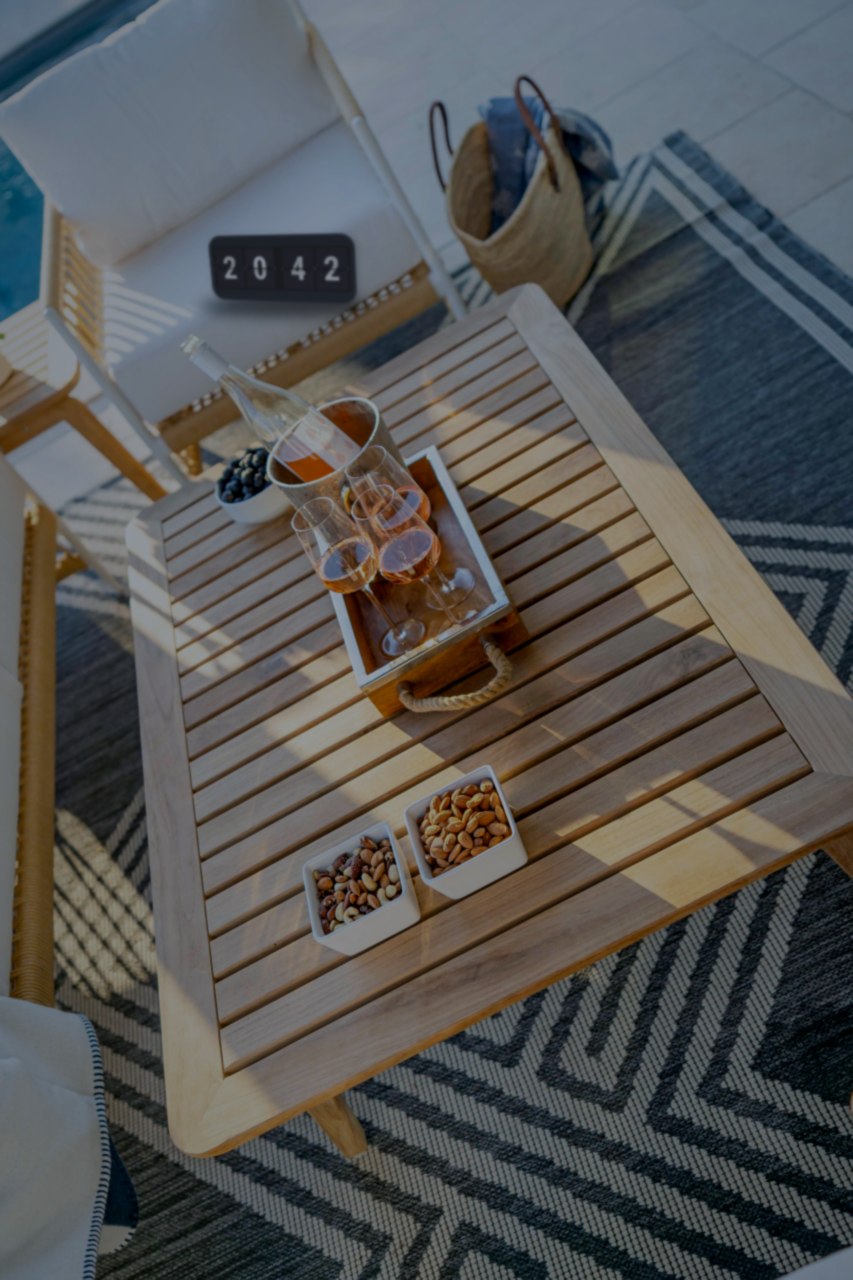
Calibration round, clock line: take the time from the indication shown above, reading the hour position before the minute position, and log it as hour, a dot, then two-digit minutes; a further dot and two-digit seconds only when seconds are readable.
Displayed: 20.42
